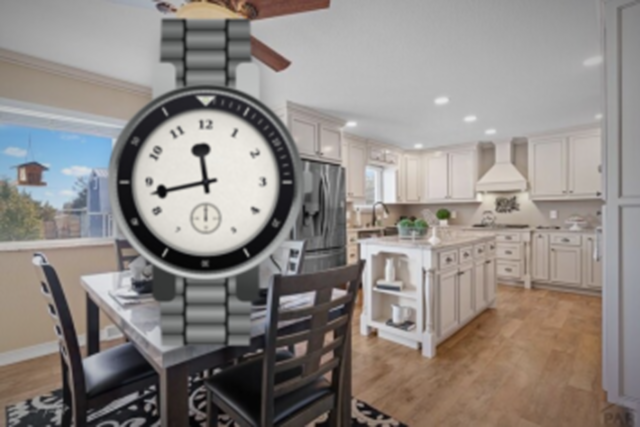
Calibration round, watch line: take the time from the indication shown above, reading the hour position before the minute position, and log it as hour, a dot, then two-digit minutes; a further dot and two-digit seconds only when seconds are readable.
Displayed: 11.43
